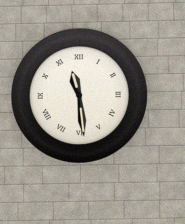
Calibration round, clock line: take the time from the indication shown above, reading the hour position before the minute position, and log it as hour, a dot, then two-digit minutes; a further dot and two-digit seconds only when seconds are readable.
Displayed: 11.29
